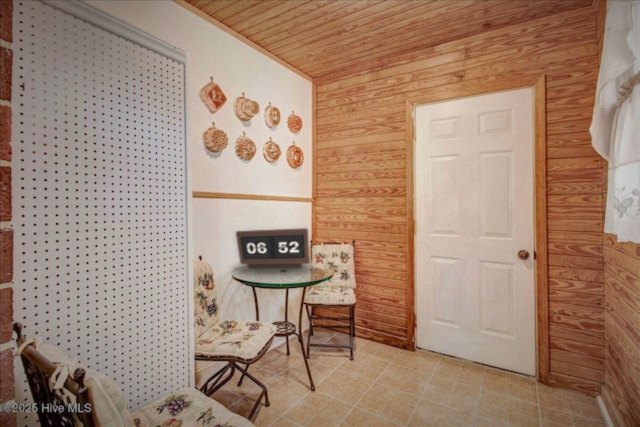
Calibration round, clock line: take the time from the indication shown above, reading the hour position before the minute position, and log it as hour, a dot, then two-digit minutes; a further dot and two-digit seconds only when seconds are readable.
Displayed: 6.52
